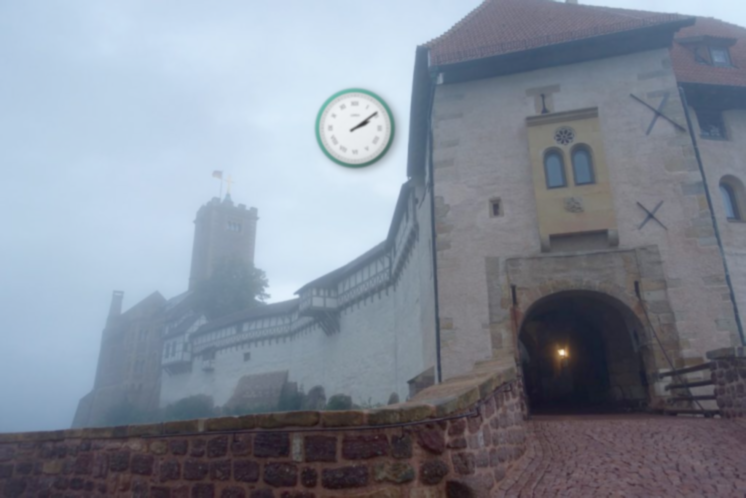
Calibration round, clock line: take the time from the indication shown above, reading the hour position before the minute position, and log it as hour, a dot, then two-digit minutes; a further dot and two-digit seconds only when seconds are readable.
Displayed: 2.09
